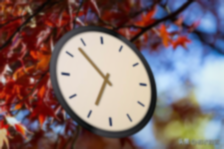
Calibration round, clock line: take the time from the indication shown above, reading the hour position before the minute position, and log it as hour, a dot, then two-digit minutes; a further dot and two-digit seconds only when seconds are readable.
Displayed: 6.53
